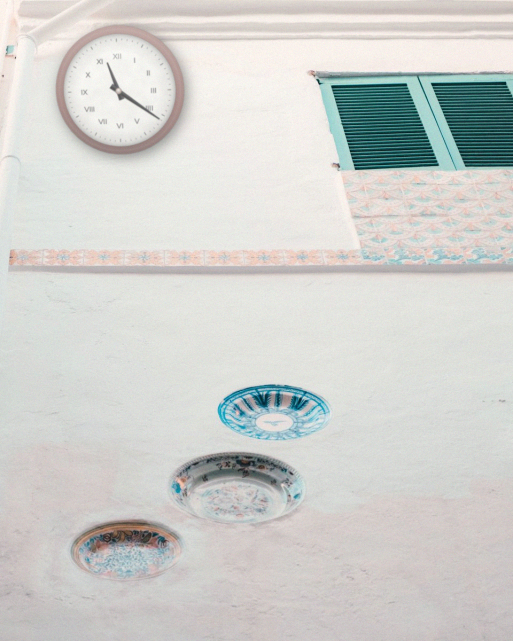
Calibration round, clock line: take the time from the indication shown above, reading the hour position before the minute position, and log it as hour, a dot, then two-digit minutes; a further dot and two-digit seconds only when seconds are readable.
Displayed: 11.21
